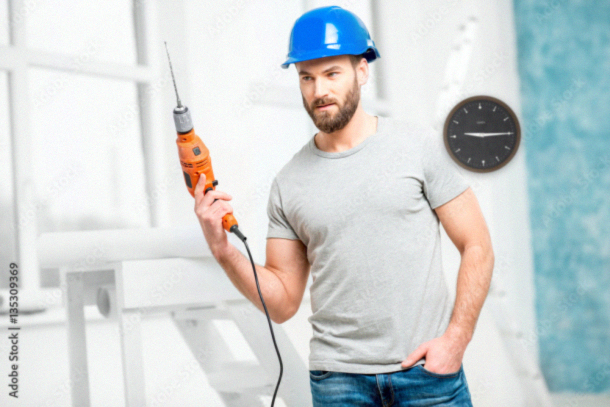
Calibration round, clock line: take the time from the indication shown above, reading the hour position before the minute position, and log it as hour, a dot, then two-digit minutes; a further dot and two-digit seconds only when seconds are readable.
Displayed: 9.15
